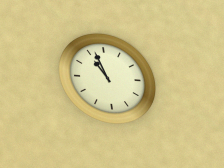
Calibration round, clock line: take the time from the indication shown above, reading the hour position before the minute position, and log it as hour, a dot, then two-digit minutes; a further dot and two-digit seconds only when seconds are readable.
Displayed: 10.57
